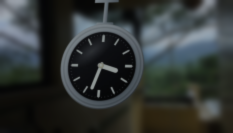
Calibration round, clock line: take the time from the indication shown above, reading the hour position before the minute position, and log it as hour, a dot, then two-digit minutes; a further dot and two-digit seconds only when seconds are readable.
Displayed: 3.33
